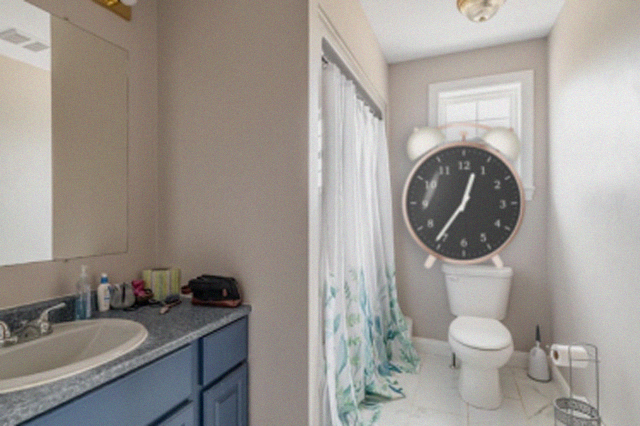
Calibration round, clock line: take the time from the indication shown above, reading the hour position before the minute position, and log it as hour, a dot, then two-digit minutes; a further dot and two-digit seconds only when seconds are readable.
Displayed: 12.36
